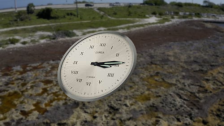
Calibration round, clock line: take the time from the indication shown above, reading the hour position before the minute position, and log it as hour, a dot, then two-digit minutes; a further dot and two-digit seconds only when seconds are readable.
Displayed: 3.14
